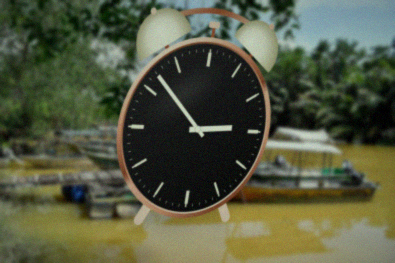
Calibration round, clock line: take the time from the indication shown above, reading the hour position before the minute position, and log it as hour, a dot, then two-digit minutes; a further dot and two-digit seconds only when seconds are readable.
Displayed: 2.52
